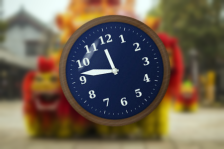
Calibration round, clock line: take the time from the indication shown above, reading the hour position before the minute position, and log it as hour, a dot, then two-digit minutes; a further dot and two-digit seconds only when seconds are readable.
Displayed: 11.47
